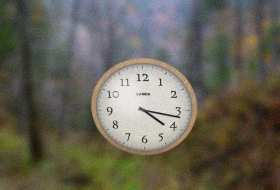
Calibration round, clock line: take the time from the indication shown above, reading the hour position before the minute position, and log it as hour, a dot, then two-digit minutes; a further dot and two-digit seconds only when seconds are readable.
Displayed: 4.17
